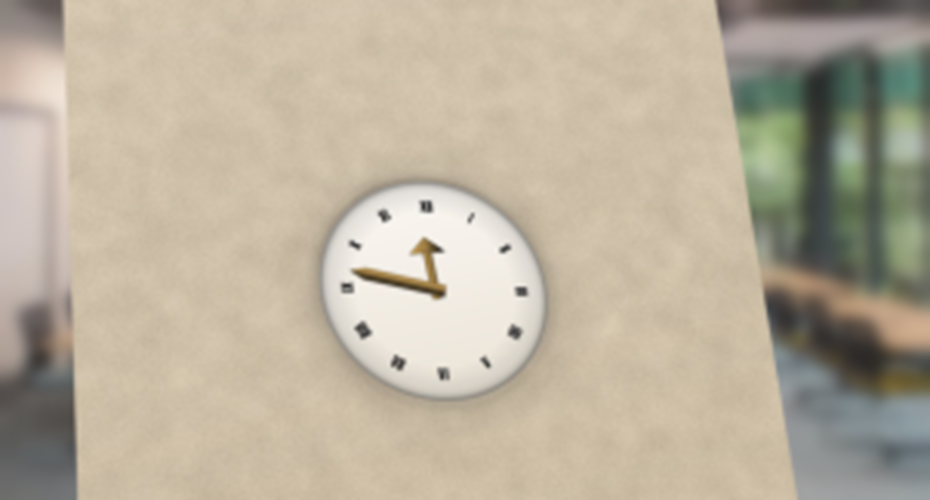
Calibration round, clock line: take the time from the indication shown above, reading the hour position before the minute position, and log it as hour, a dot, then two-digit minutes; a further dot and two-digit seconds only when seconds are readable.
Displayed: 11.47
